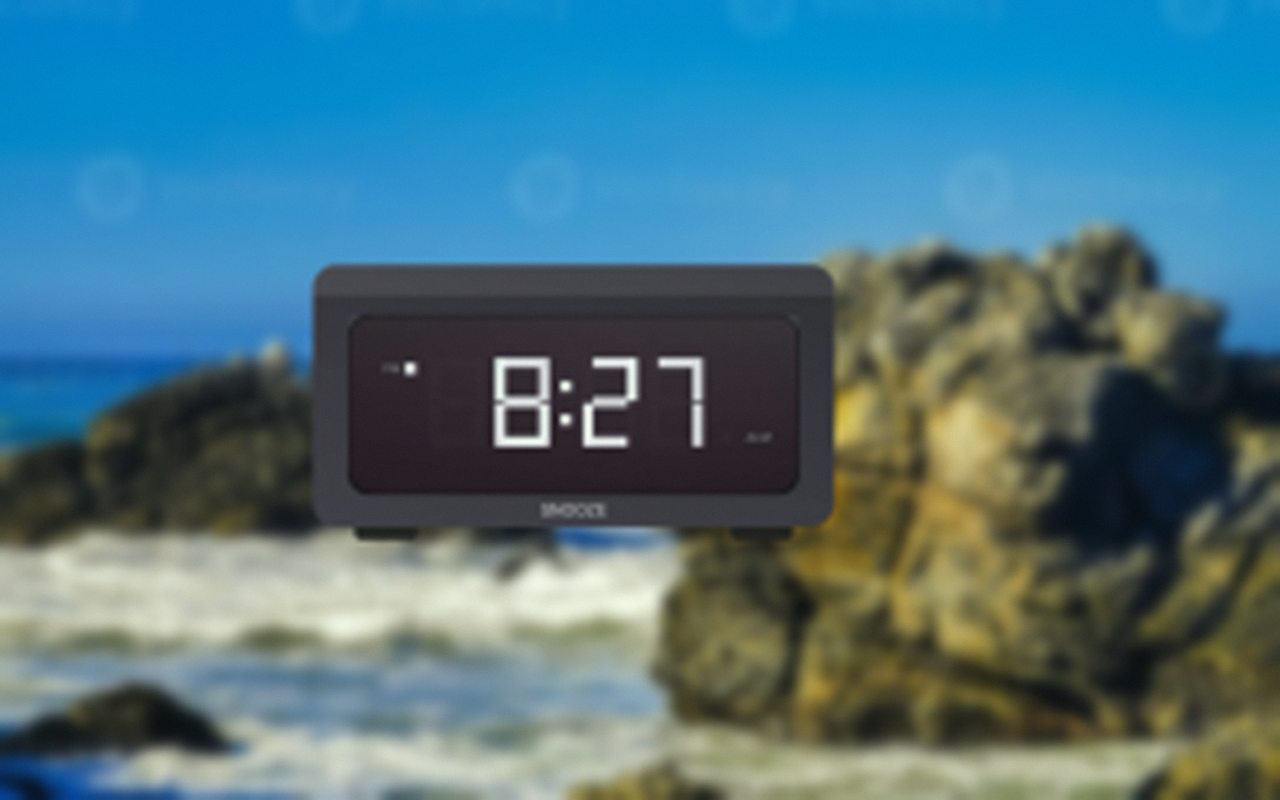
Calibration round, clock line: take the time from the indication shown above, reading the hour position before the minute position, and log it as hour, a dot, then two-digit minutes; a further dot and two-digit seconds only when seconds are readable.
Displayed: 8.27
